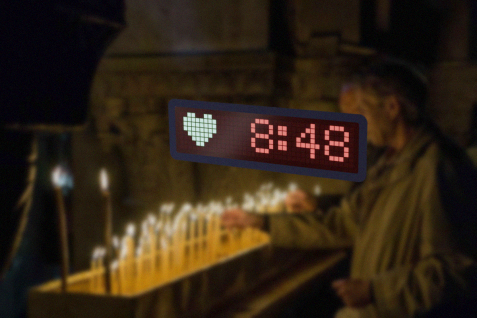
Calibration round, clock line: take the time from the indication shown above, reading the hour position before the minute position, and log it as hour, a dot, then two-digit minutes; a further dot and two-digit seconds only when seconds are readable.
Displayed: 8.48
